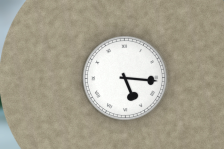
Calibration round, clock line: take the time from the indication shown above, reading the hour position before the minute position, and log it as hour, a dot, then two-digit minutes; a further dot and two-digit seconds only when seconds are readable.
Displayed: 5.16
